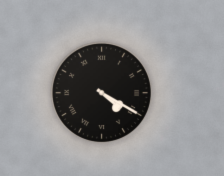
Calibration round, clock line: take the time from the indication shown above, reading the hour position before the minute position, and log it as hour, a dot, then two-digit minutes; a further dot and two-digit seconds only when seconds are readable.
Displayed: 4.20
